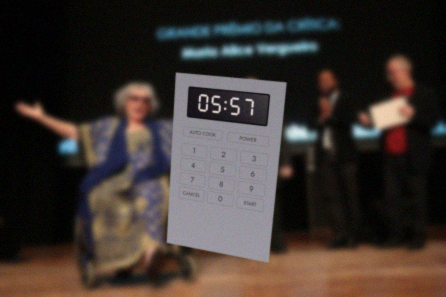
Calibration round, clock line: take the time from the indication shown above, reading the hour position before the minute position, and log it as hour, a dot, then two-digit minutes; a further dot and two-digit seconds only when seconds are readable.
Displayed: 5.57
